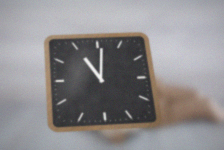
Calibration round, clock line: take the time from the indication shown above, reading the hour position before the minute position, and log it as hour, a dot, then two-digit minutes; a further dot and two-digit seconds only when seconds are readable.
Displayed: 11.01
